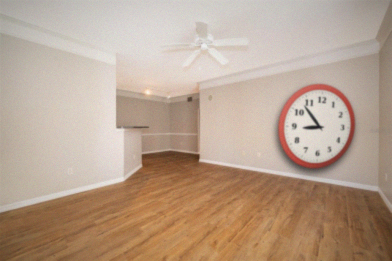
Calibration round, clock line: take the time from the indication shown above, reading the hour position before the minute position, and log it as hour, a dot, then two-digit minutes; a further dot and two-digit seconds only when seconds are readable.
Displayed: 8.53
